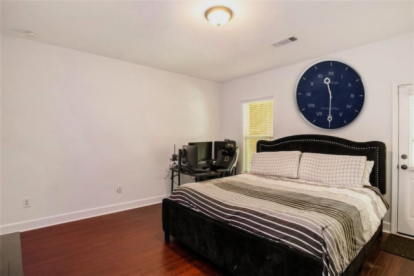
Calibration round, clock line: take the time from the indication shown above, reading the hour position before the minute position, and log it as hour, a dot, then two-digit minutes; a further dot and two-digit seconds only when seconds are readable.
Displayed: 11.30
